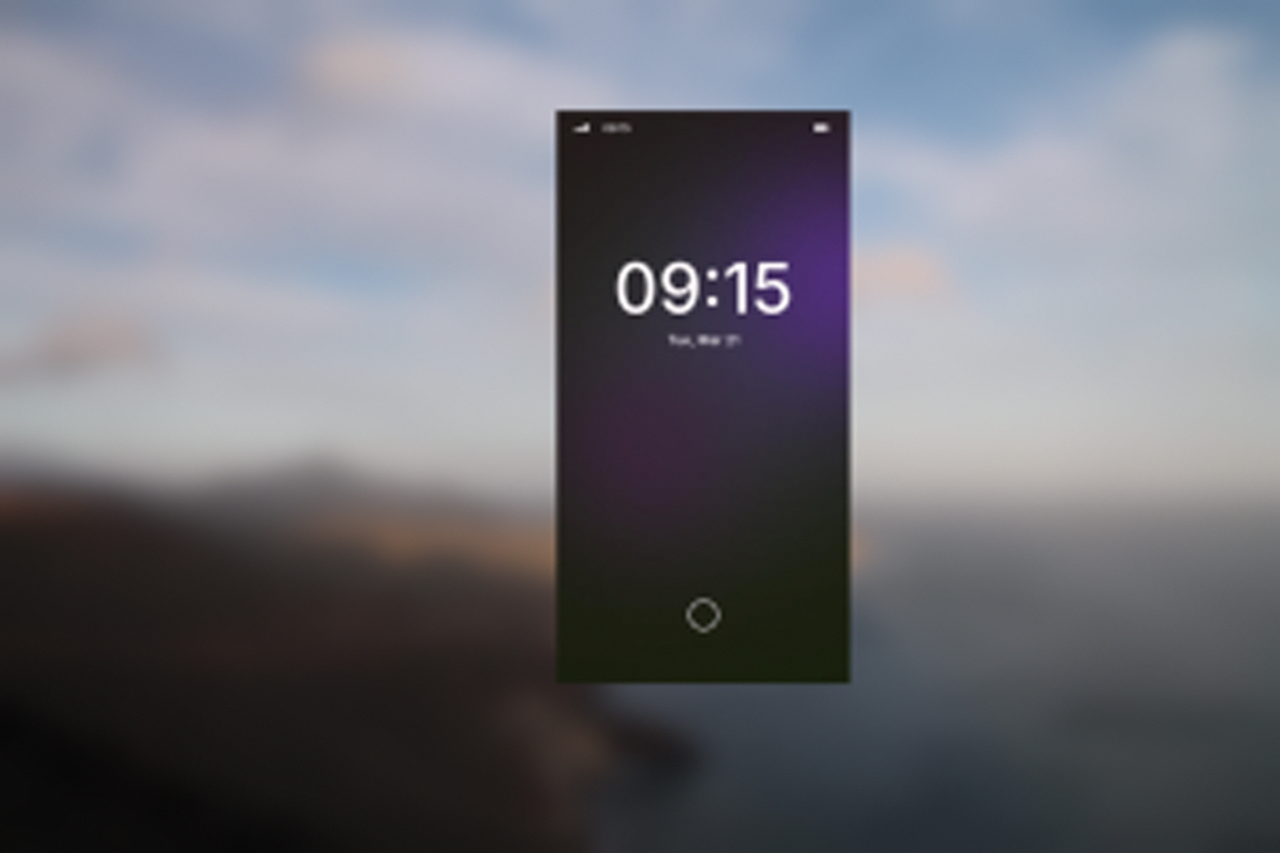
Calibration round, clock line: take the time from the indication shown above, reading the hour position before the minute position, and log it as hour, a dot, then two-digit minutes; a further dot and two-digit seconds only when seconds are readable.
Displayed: 9.15
